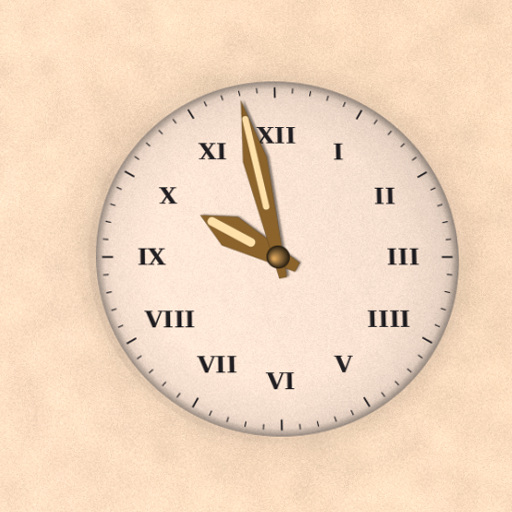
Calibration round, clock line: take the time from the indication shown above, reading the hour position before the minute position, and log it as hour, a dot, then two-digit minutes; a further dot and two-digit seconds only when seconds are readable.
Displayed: 9.58
